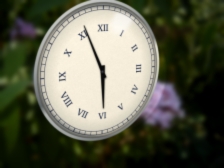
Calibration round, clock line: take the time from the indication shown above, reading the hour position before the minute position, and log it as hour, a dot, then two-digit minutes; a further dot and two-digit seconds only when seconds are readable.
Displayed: 5.56
